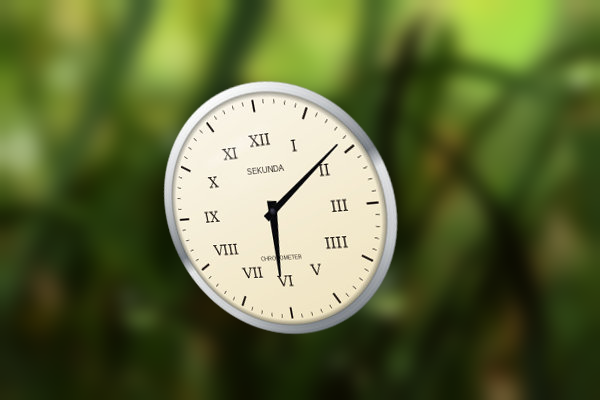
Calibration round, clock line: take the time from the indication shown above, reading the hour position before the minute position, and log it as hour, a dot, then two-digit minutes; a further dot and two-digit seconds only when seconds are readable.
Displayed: 6.09
